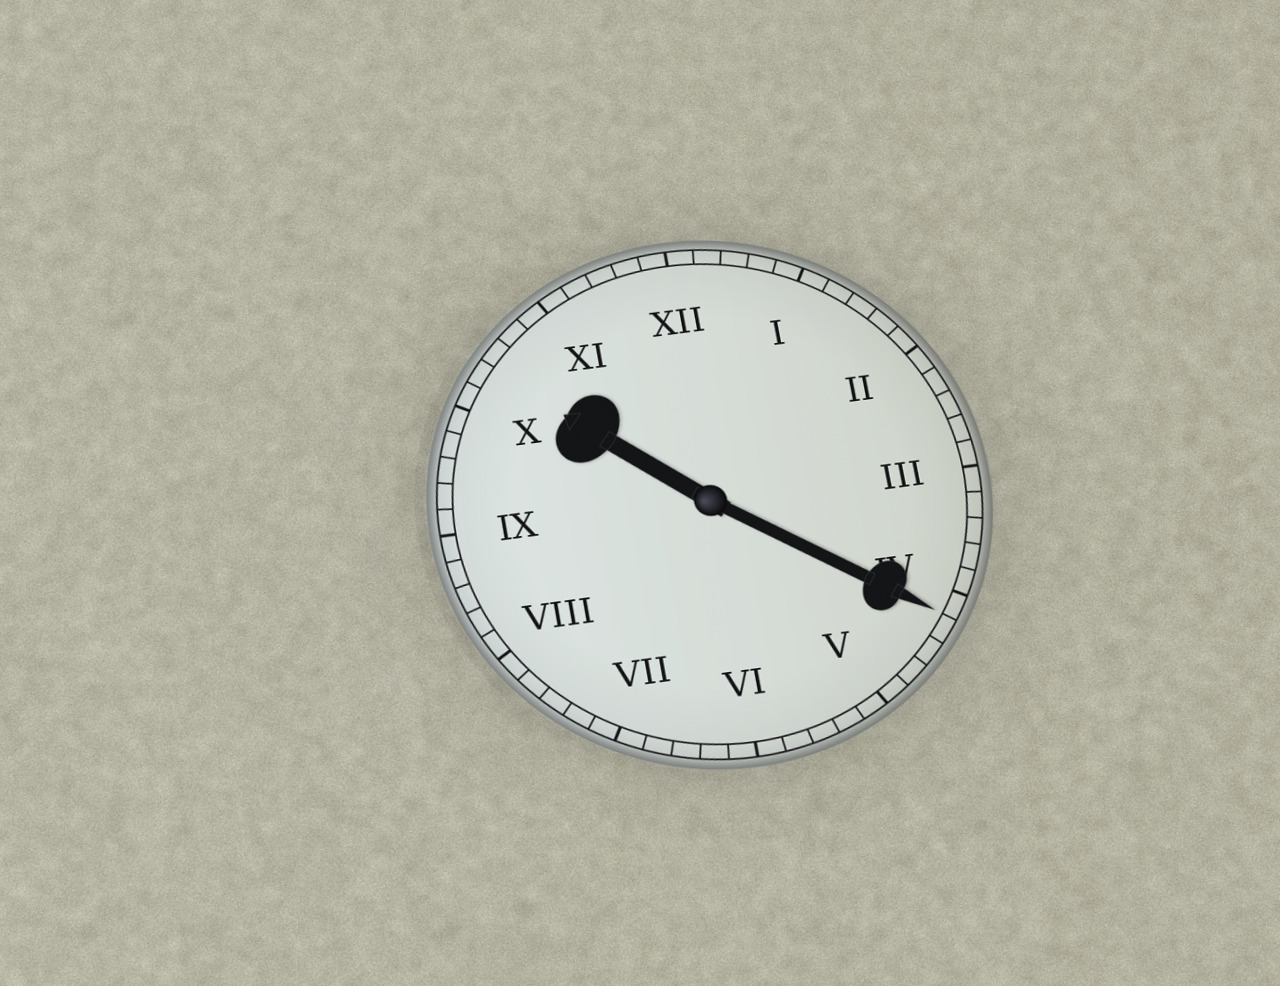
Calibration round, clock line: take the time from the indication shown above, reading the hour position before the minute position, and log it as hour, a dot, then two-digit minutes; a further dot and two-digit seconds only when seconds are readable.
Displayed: 10.21
